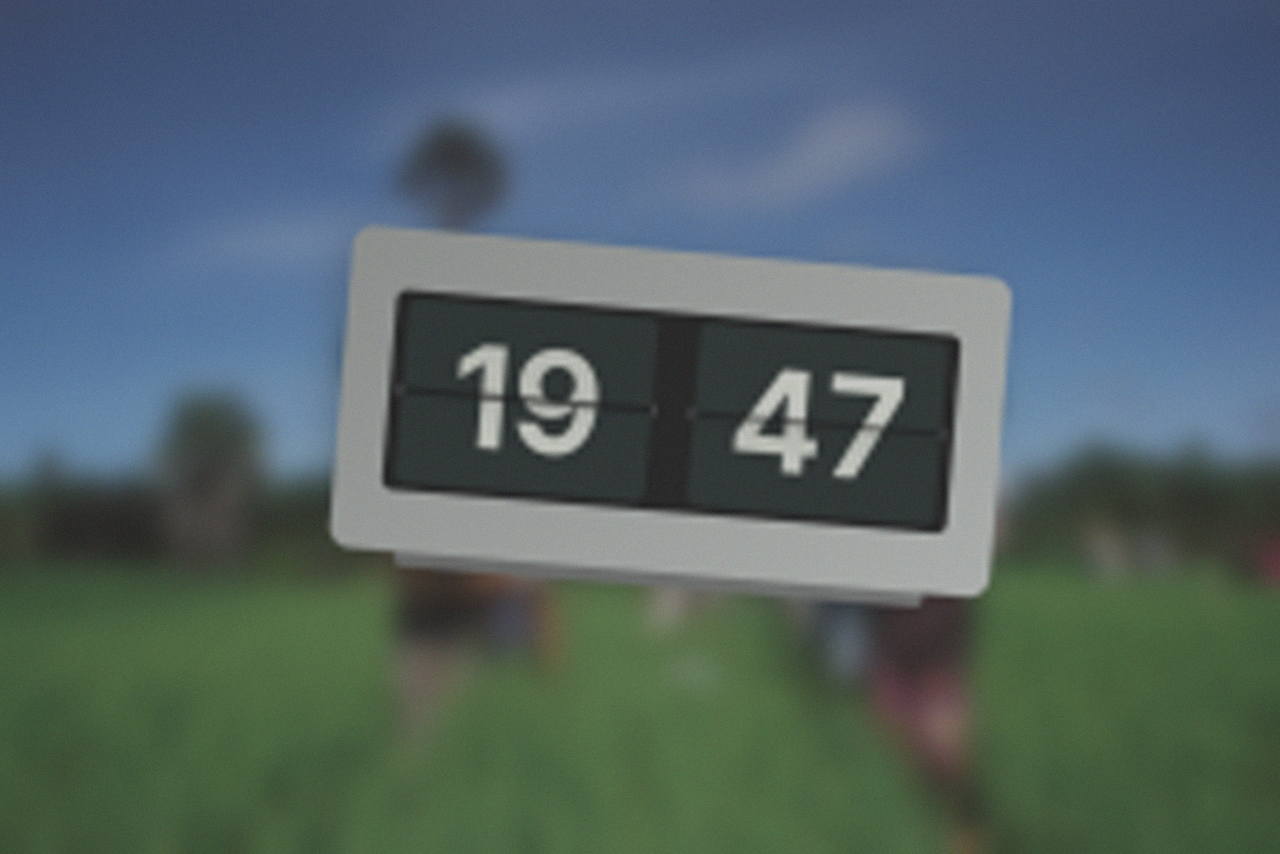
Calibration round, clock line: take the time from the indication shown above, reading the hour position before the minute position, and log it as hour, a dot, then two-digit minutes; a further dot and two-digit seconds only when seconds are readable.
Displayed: 19.47
